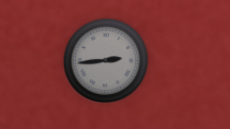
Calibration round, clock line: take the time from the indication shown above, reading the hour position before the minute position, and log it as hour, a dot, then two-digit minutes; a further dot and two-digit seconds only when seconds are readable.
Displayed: 2.44
